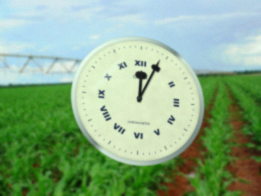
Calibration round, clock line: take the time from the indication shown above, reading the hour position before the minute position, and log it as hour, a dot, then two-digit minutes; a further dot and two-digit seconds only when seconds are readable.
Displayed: 12.04
